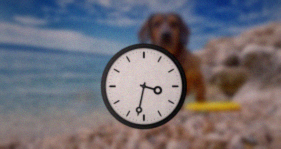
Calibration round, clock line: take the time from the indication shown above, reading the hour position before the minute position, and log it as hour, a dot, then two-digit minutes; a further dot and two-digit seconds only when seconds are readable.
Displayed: 3.32
